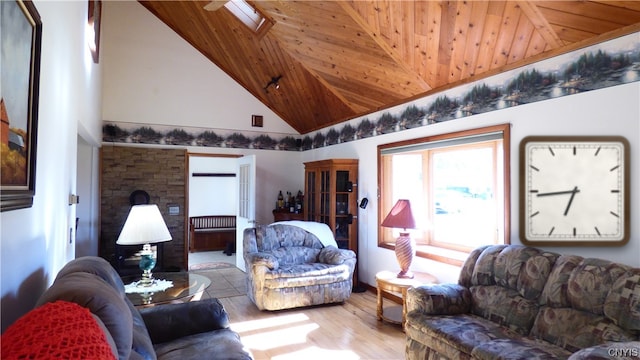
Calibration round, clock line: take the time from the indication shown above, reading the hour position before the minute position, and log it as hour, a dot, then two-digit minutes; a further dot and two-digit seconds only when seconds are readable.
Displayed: 6.44
